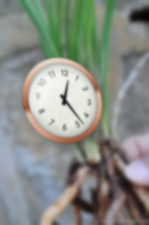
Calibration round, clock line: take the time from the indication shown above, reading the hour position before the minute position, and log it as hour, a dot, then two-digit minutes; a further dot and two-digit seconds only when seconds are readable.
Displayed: 12.23
